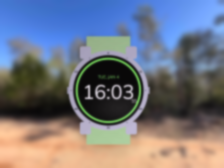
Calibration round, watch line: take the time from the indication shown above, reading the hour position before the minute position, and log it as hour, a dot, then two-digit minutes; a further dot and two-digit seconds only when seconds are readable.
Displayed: 16.03
